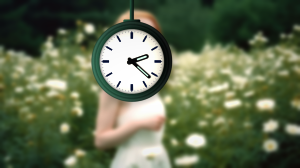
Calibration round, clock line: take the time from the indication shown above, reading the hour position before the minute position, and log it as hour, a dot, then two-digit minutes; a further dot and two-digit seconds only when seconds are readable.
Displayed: 2.22
